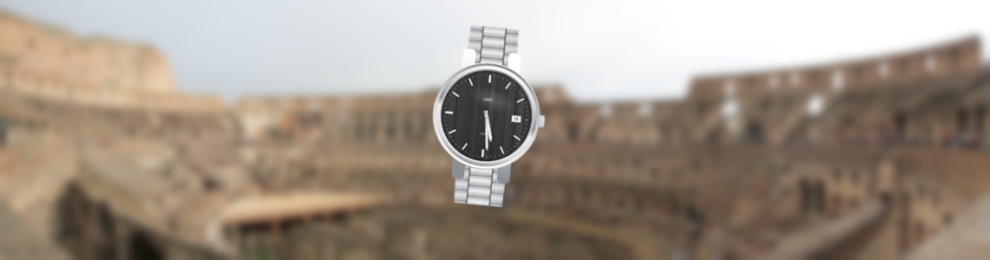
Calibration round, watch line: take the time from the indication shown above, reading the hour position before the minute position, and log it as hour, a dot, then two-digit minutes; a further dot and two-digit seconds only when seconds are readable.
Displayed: 5.29
